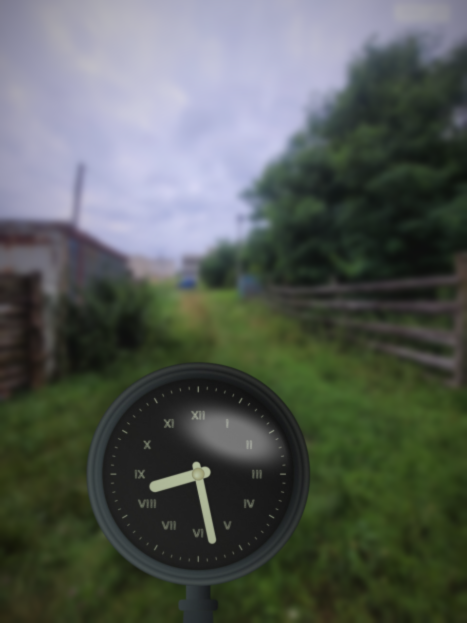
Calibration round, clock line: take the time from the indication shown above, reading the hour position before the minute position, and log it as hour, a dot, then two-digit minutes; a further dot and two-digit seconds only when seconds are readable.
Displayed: 8.28
